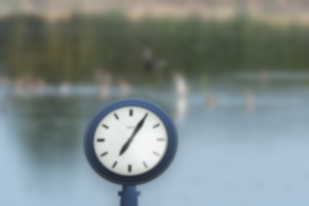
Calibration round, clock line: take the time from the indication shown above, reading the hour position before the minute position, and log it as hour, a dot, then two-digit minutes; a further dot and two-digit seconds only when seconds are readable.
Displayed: 7.05
